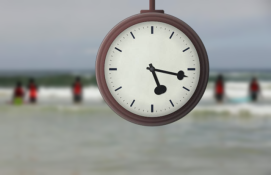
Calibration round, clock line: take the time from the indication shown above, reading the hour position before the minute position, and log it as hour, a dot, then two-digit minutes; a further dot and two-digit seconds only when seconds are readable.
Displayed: 5.17
